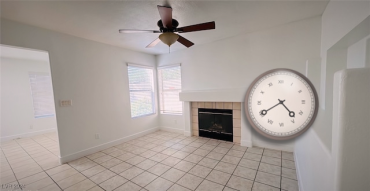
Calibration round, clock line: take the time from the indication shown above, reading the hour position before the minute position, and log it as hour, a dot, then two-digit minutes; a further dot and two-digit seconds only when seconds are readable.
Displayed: 4.40
